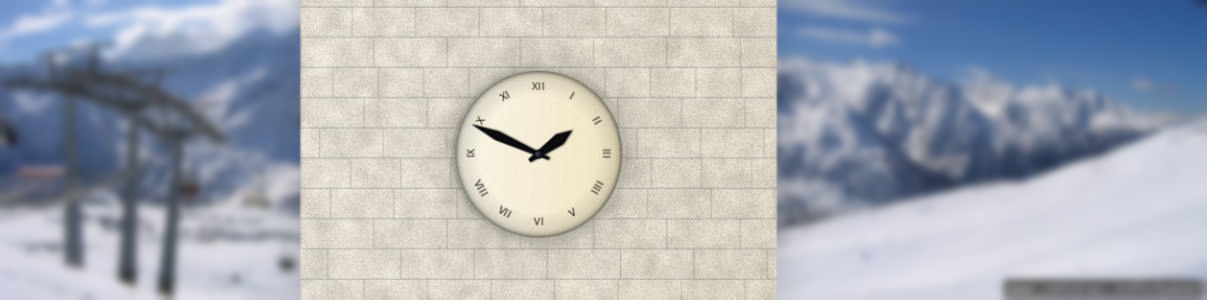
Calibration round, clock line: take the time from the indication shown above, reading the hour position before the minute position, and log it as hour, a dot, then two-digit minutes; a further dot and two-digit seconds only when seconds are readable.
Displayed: 1.49
